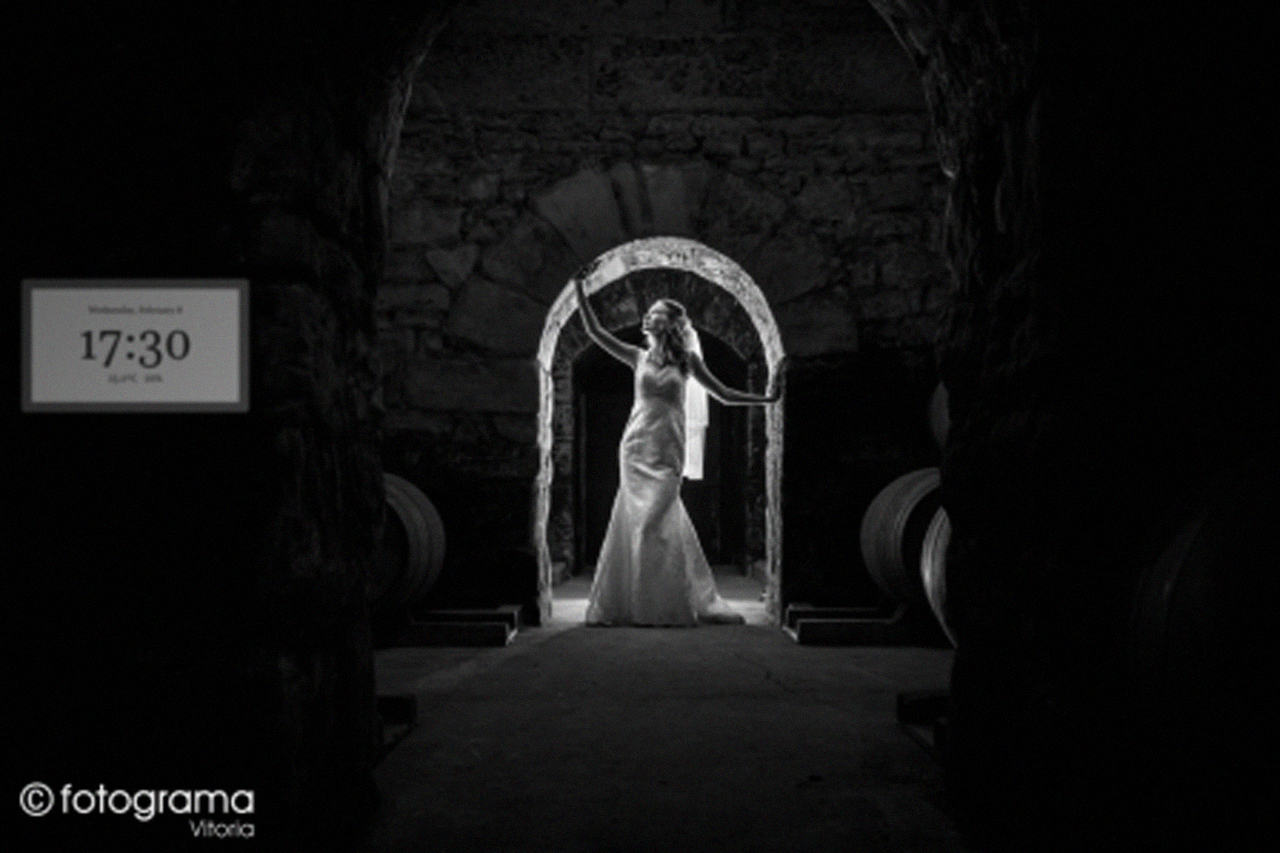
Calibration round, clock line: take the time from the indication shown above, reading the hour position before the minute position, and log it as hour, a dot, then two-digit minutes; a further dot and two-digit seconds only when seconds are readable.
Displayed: 17.30
